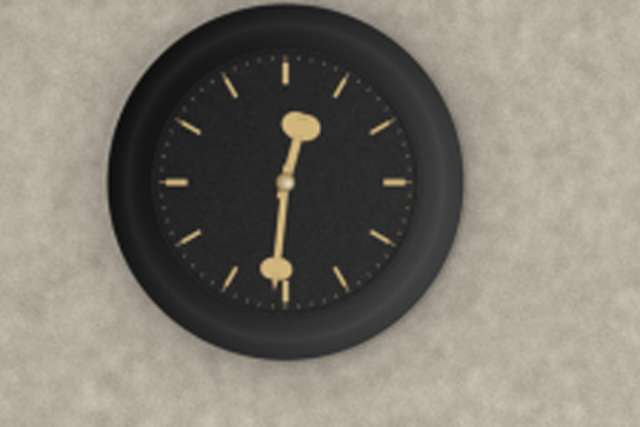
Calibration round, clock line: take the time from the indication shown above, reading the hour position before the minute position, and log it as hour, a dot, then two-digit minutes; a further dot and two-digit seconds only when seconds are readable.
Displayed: 12.31
